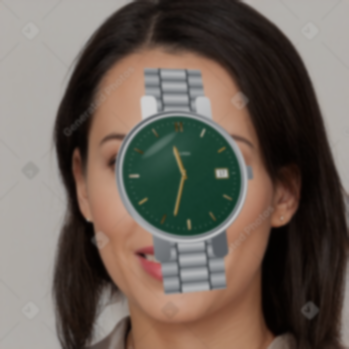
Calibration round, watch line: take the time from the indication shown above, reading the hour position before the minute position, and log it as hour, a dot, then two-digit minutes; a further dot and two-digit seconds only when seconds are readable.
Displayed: 11.33
